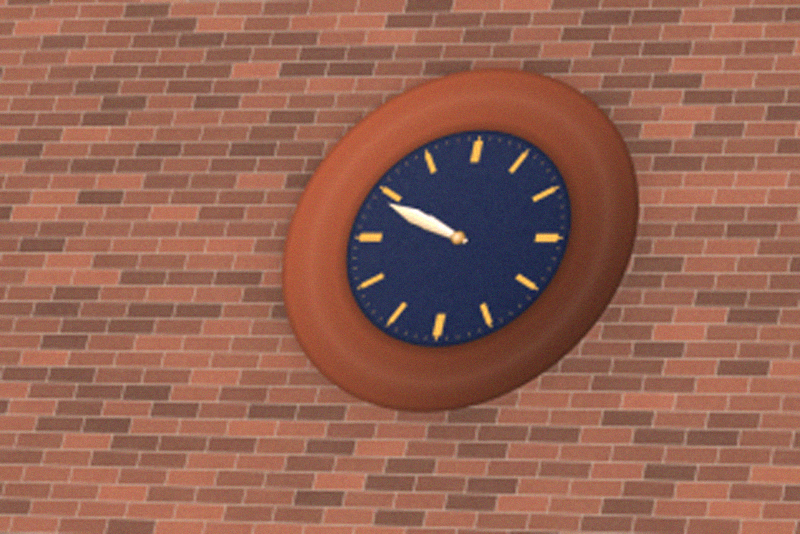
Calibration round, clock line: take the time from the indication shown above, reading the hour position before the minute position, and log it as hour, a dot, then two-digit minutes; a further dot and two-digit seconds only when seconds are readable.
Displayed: 9.49
